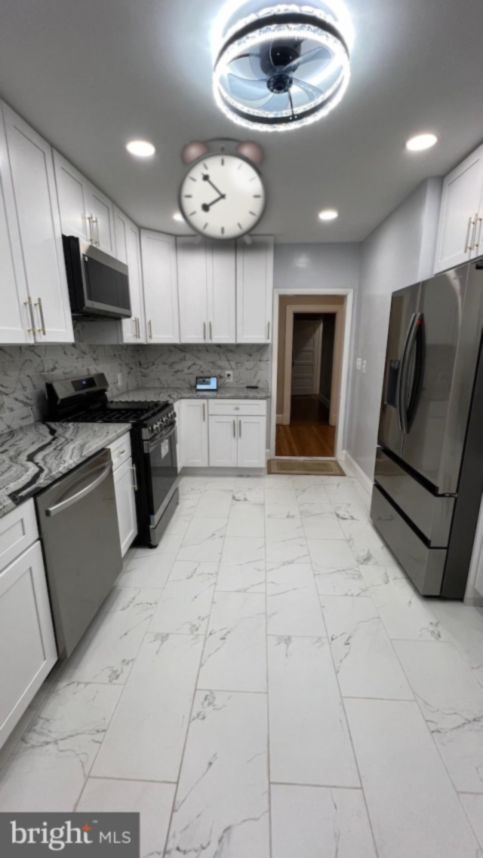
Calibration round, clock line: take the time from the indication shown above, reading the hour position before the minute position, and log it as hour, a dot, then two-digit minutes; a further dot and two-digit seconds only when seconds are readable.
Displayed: 7.53
